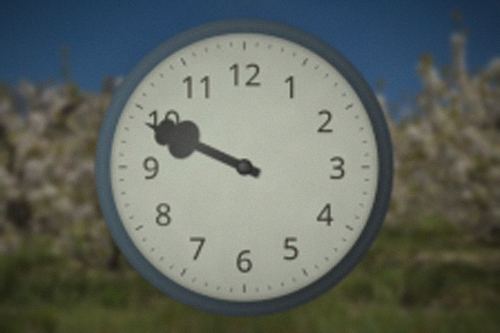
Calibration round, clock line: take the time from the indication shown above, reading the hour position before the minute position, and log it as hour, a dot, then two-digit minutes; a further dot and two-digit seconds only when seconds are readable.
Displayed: 9.49
